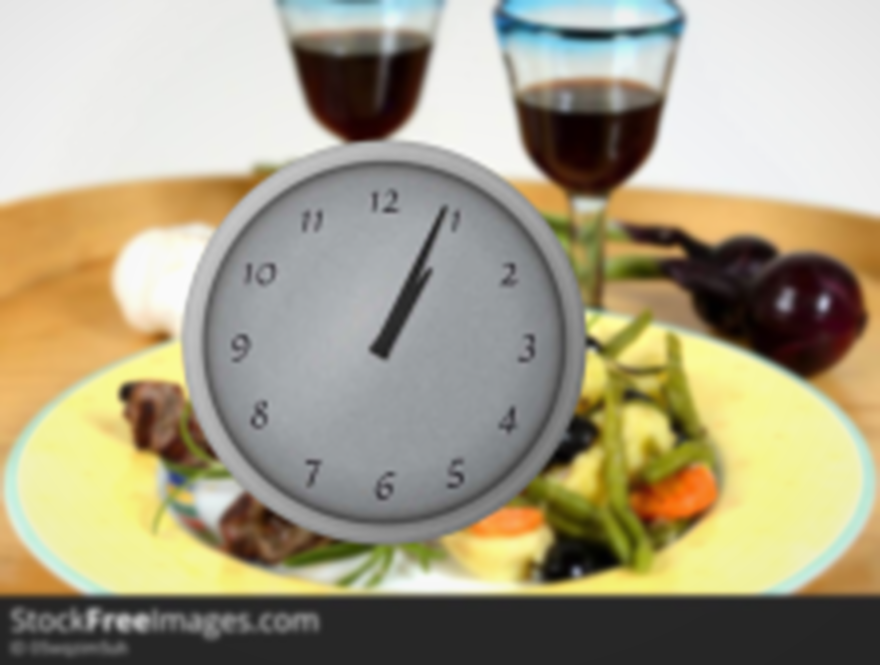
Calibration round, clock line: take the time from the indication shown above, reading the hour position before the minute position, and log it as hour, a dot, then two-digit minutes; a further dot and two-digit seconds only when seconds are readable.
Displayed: 1.04
